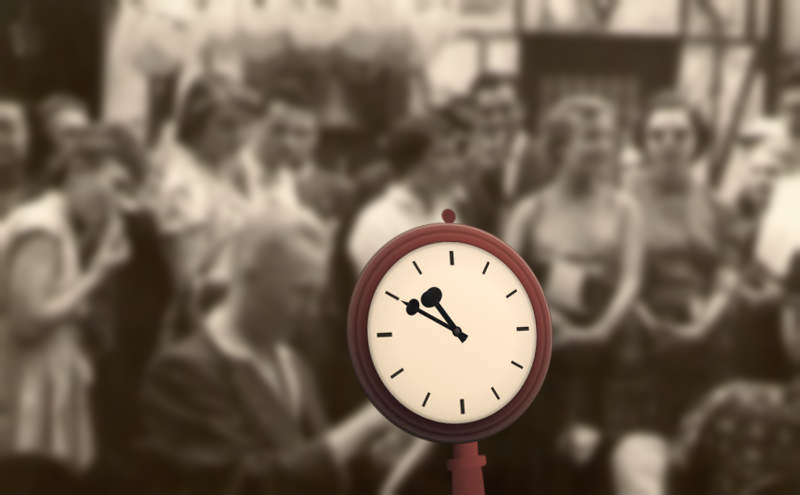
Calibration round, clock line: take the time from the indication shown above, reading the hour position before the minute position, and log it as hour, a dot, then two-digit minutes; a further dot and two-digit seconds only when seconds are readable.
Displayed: 10.50
